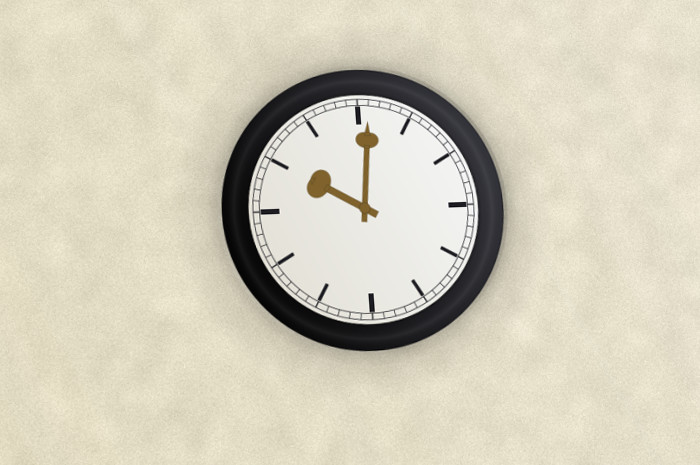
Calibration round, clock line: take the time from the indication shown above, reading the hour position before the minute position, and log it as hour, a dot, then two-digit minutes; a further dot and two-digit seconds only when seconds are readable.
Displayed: 10.01
